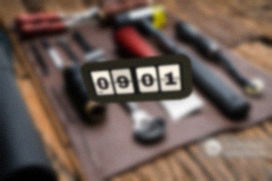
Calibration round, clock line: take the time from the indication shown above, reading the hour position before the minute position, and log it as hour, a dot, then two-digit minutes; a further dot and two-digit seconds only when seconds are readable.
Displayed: 9.01
